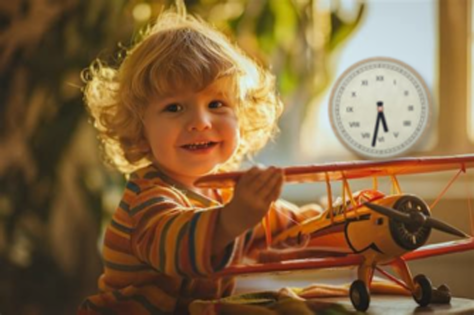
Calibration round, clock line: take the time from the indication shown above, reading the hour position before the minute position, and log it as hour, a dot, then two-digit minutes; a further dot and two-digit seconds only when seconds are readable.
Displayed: 5.32
